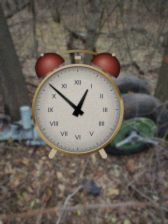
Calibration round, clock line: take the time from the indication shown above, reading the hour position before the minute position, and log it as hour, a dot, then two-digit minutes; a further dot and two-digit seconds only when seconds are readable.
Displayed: 12.52
